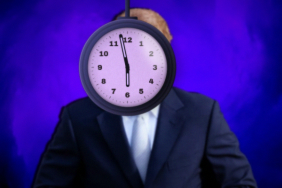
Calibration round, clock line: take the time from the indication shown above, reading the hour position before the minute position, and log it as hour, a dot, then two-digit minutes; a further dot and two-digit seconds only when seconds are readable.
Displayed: 5.58
